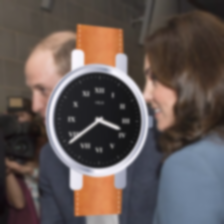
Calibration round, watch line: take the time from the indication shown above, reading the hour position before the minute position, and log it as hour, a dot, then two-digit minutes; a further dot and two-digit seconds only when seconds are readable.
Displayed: 3.39
